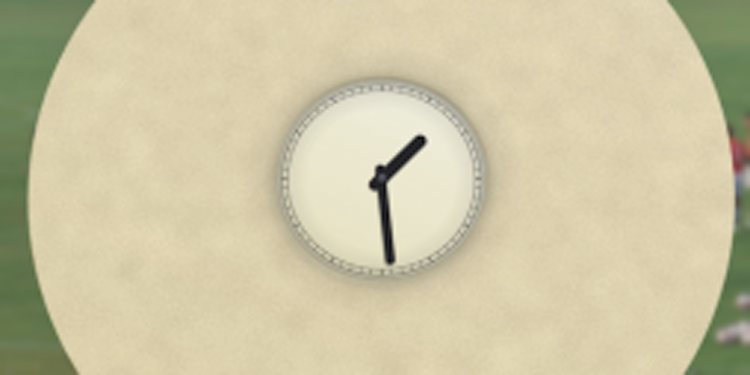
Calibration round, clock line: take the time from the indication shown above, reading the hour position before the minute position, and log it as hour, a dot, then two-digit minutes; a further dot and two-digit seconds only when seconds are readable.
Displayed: 1.29
